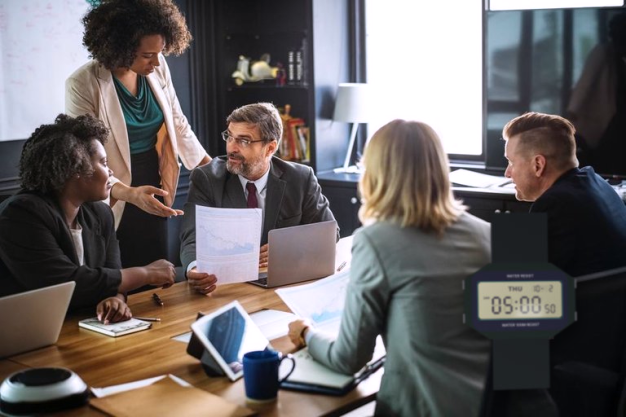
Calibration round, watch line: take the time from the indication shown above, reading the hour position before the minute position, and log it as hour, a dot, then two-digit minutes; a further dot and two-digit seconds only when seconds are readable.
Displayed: 5.00
